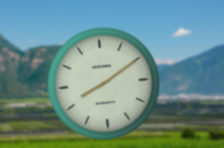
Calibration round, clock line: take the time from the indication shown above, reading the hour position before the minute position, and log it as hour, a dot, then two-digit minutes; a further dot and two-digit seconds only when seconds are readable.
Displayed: 8.10
